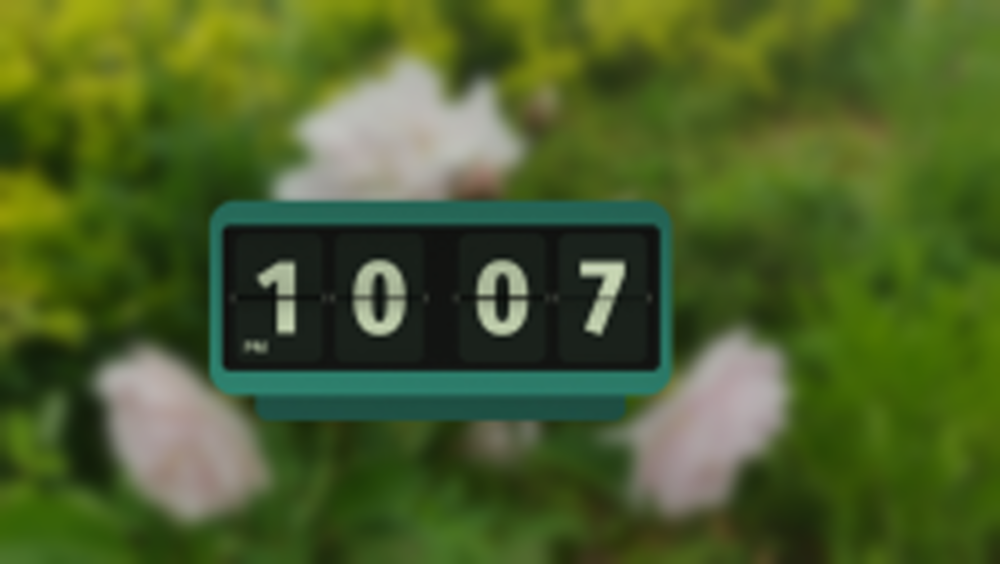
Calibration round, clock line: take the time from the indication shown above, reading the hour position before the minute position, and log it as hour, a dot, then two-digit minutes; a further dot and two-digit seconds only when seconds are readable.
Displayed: 10.07
